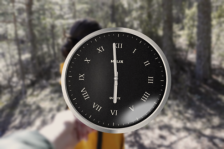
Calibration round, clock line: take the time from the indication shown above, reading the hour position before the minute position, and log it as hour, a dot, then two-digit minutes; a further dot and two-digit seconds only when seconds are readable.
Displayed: 5.59
